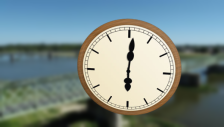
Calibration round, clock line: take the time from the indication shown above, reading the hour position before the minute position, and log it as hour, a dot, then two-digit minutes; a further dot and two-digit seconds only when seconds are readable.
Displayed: 6.01
